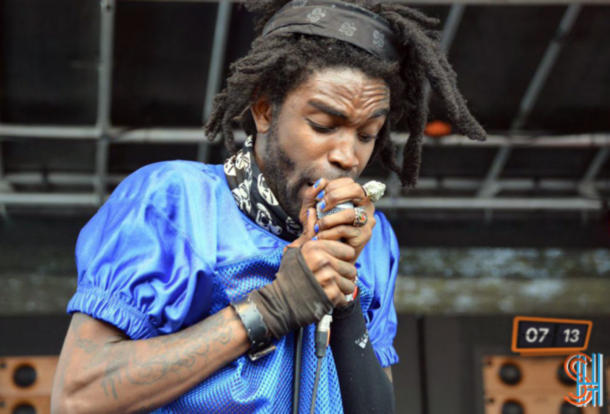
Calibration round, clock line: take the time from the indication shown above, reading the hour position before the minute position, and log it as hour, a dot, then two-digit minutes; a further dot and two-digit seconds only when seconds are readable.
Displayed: 7.13
